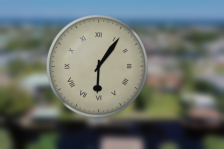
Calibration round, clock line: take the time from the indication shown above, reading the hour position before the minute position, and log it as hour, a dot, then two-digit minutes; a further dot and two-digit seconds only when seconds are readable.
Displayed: 6.06
